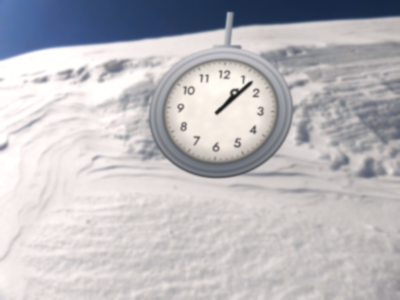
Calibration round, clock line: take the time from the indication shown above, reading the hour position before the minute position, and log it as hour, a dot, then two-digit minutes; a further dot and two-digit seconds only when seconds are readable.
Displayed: 1.07
